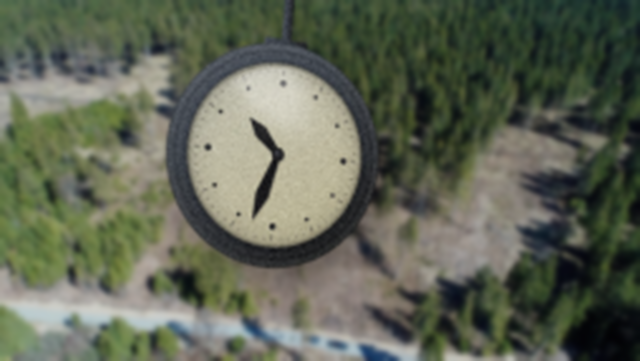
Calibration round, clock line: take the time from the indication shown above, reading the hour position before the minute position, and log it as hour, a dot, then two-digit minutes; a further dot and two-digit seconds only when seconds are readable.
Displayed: 10.33
